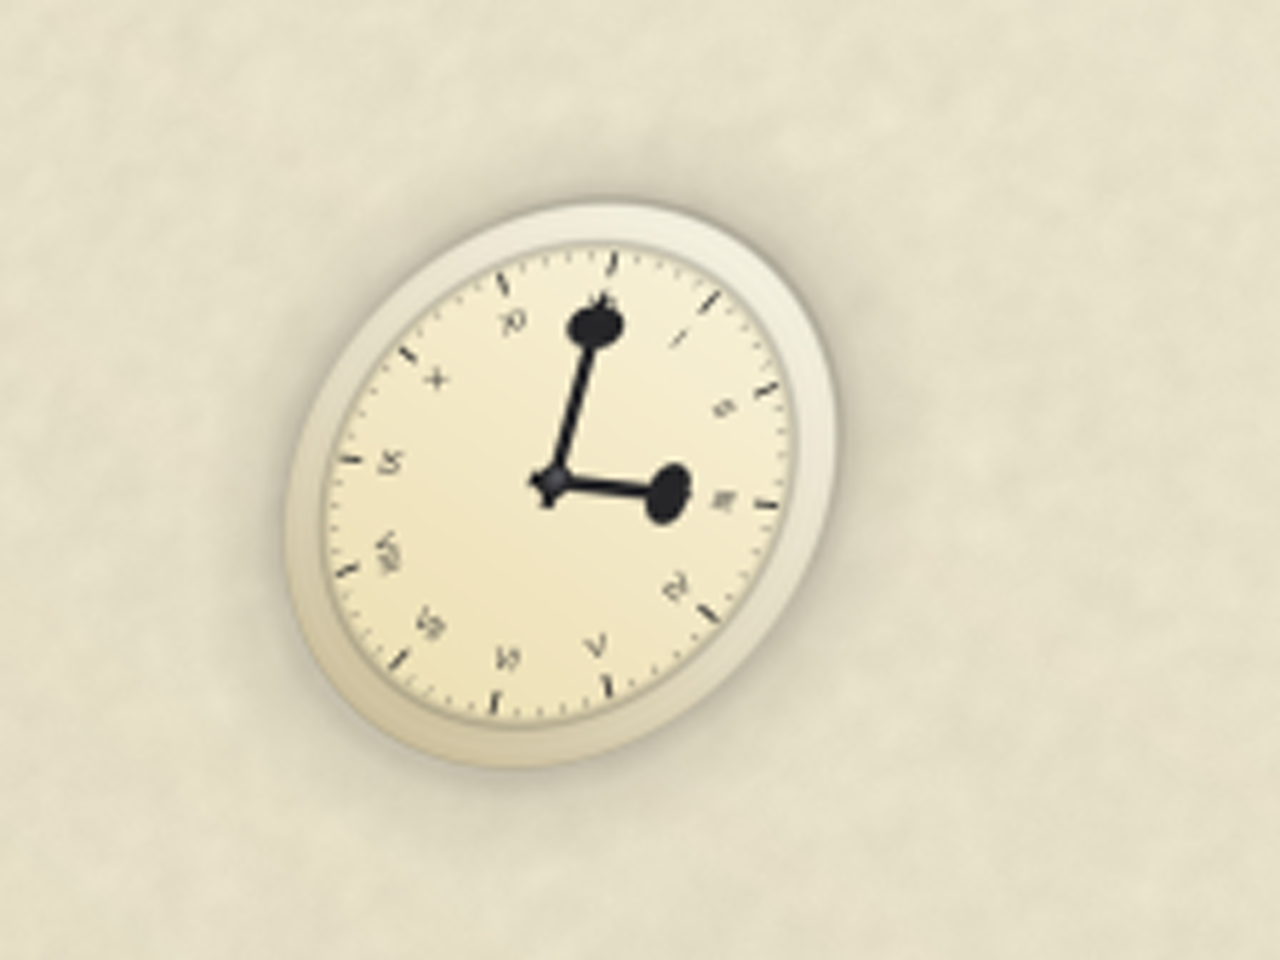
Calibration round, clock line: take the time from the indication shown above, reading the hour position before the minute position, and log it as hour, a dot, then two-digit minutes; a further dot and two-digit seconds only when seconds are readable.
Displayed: 3.00
